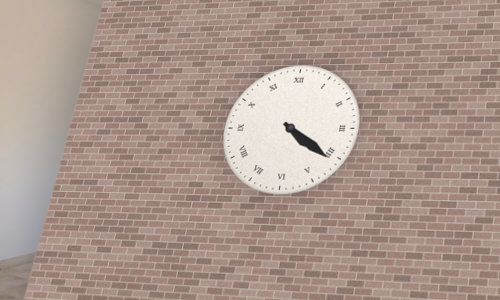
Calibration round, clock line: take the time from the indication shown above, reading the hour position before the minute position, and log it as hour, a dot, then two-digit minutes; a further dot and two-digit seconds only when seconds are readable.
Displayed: 4.21
